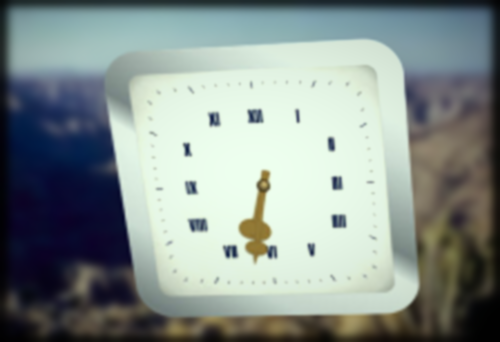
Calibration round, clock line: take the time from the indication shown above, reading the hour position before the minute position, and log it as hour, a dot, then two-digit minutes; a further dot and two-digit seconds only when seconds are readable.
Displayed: 6.32
